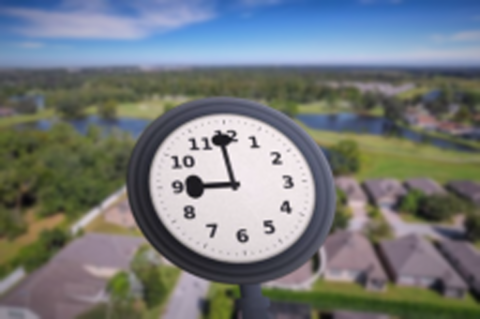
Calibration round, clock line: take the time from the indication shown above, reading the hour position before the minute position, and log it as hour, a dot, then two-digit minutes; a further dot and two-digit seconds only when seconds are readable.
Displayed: 8.59
